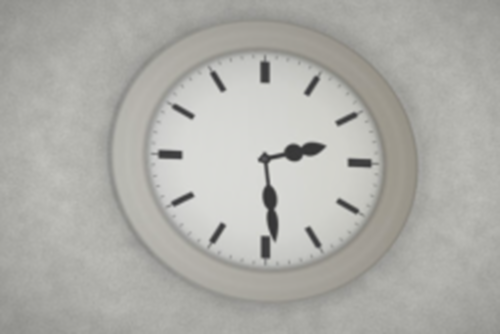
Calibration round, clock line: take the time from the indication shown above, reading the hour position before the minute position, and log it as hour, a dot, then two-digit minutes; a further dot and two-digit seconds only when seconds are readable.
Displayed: 2.29
